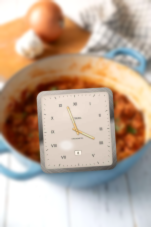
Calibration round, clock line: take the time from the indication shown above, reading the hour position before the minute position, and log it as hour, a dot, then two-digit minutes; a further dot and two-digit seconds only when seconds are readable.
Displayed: 3.57
